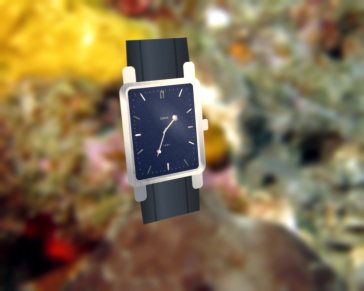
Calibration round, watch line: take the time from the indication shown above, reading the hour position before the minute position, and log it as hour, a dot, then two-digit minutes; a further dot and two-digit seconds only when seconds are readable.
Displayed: 1.34
